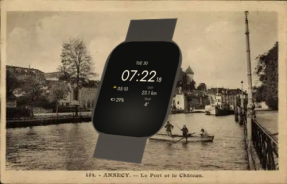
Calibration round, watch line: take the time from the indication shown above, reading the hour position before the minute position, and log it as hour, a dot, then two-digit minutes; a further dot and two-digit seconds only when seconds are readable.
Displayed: 7.22
